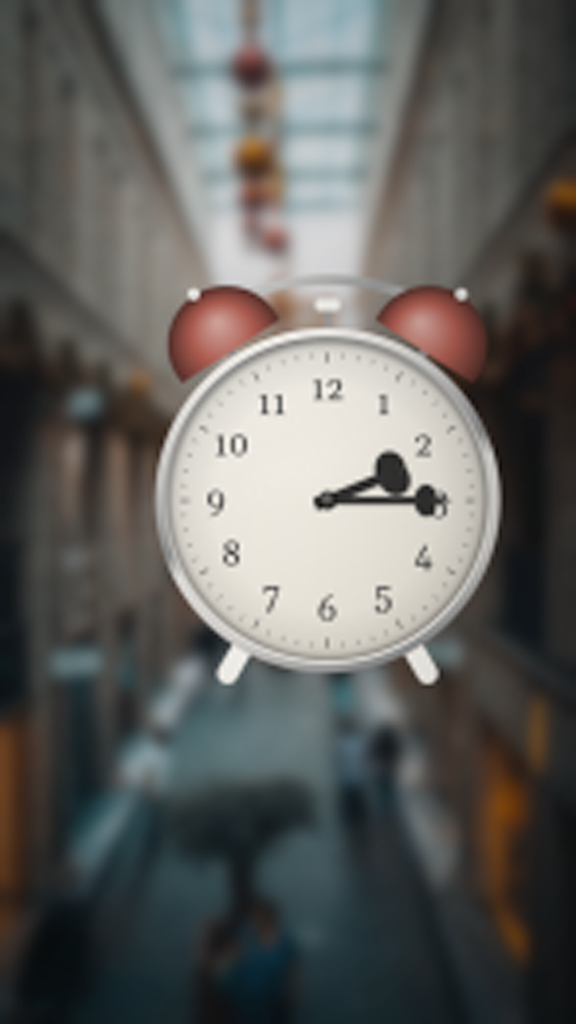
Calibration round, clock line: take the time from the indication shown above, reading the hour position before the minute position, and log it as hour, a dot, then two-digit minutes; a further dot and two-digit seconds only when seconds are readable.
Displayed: 2.15
